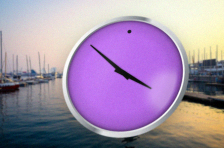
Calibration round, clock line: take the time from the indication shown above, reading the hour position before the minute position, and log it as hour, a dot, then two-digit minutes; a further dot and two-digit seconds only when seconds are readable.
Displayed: 3.51
